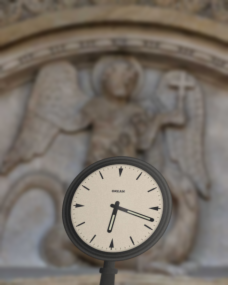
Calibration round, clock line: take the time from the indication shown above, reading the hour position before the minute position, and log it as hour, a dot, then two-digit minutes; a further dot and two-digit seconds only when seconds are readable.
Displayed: 6.18
